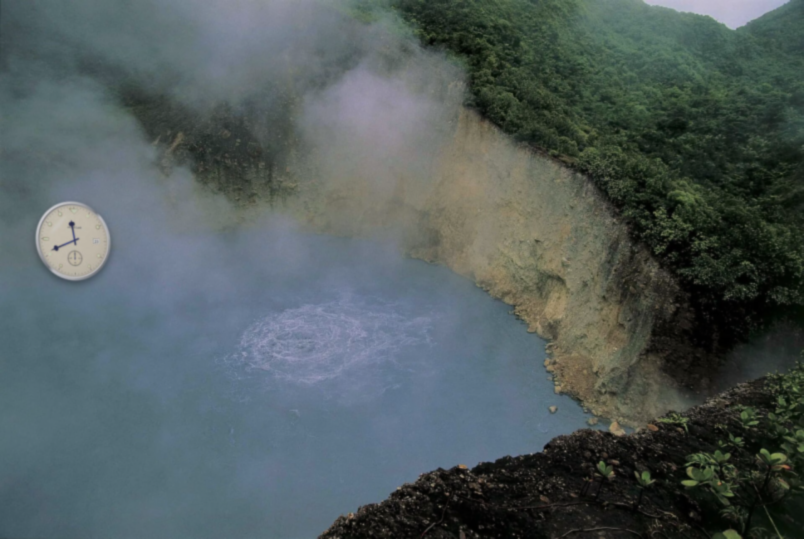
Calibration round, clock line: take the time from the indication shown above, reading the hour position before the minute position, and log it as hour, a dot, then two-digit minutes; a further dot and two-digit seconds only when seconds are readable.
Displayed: 11.41
